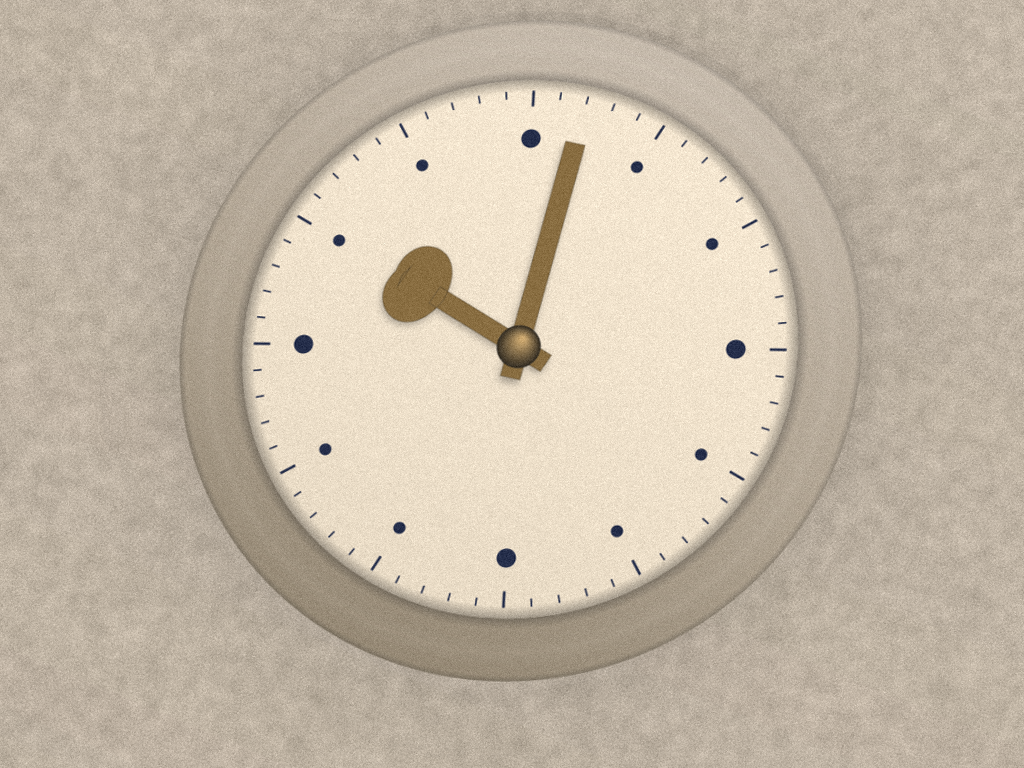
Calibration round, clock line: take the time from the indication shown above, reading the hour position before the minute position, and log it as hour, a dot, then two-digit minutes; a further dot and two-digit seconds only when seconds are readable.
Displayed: 10.02
